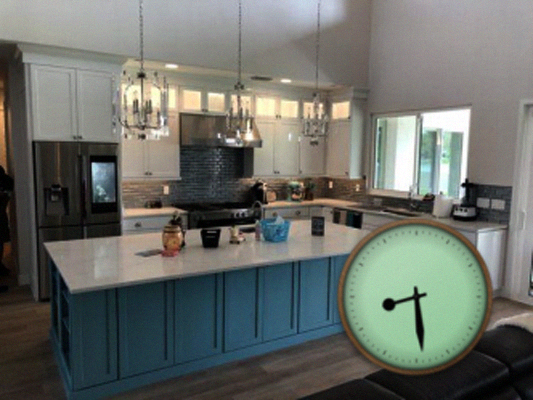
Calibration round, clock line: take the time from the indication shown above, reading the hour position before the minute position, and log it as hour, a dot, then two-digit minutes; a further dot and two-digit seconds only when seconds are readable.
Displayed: 8.29
